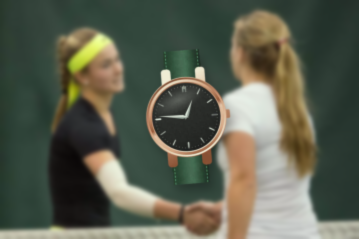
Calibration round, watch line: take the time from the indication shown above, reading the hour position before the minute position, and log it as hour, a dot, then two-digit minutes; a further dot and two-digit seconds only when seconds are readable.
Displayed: 12.46
